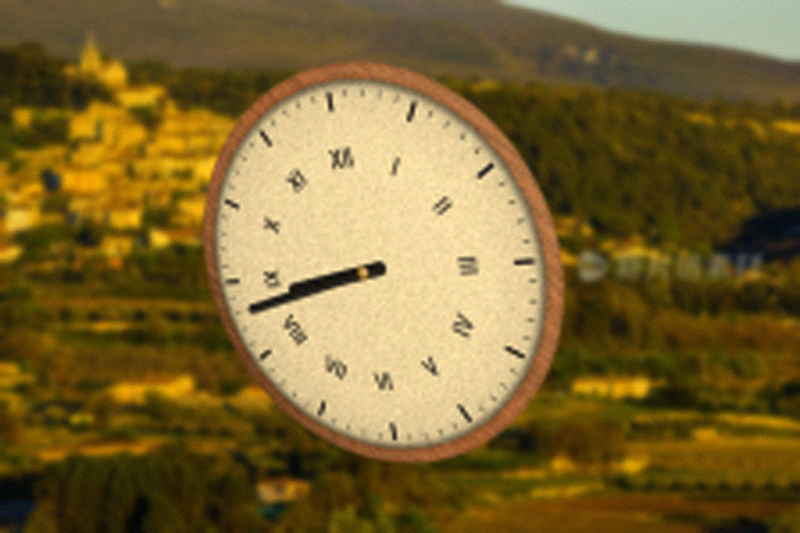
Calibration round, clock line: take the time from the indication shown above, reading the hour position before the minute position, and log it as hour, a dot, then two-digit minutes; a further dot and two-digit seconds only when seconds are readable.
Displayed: 8.43
